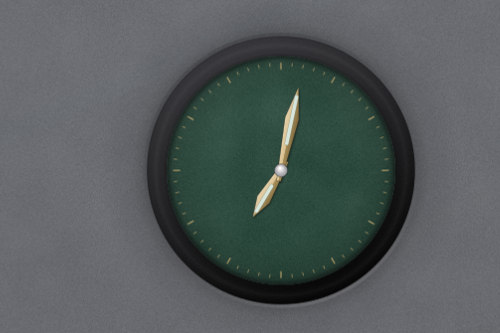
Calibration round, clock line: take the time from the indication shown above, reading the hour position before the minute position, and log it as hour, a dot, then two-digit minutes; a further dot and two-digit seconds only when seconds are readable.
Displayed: 7.02
